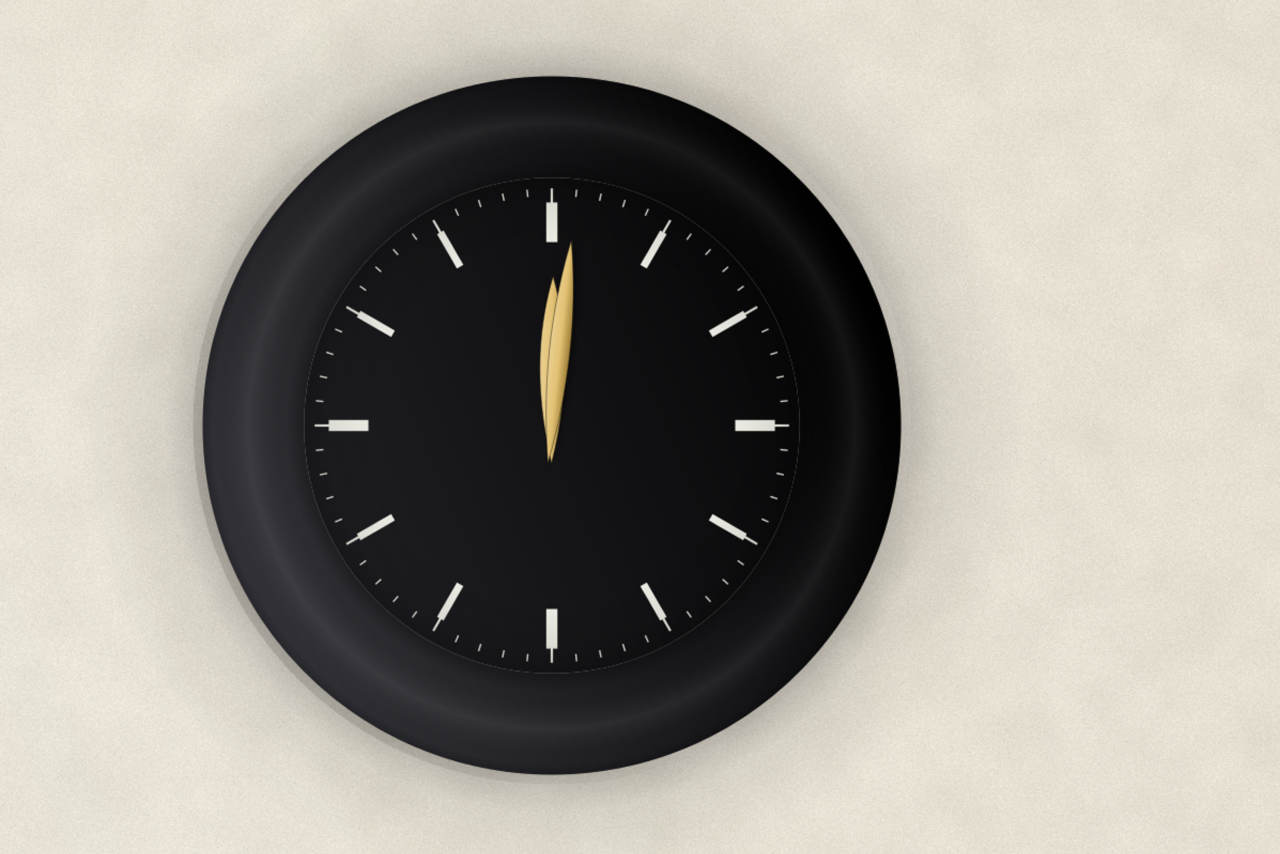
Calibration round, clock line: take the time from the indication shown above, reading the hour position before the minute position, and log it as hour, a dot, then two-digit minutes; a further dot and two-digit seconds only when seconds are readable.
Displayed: 12.01
